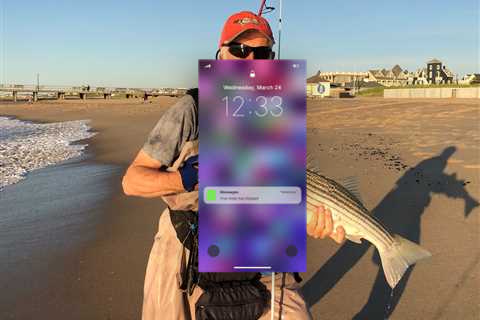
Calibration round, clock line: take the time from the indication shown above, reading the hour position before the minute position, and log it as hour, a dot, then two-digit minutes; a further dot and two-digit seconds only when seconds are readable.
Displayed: 12.33
